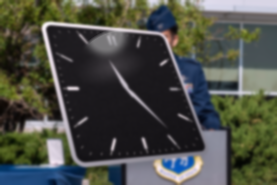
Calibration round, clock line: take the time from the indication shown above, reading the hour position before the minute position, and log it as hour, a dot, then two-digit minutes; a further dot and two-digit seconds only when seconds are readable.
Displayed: 11.24
